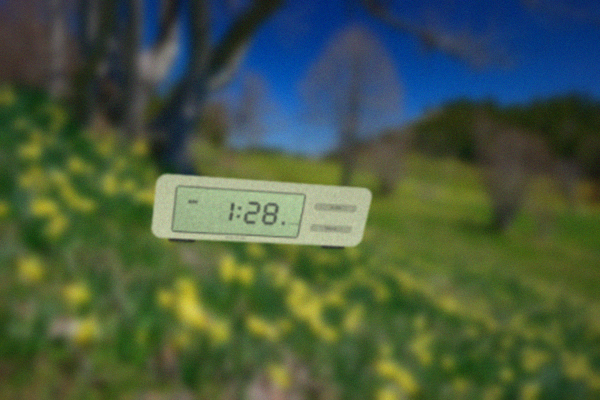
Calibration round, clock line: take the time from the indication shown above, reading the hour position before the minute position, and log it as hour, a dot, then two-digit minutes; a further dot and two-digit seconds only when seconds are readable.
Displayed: 1.28
